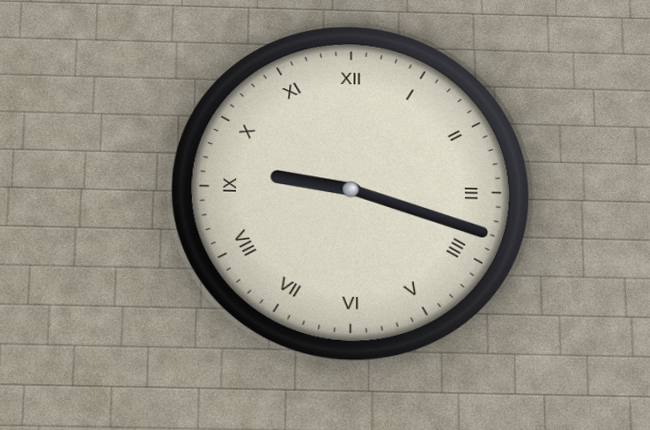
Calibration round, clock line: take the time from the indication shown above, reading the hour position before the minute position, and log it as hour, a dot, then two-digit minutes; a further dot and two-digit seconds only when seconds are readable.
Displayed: 9.18
